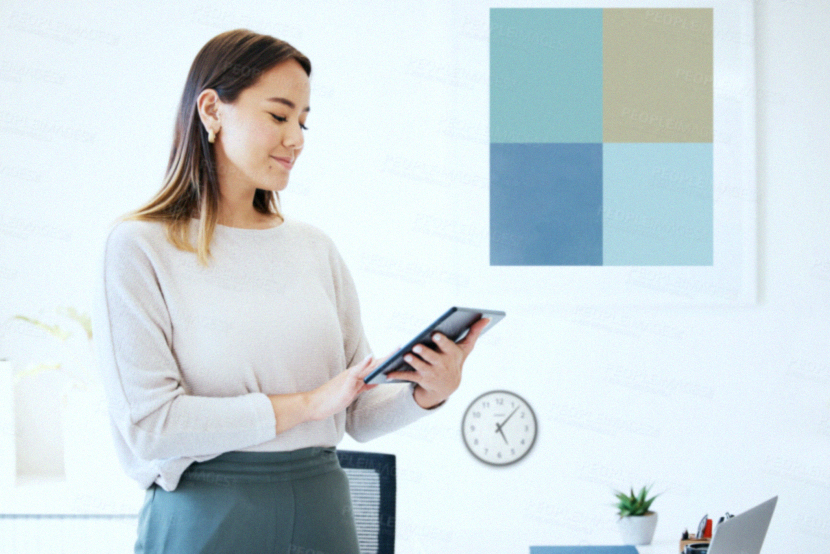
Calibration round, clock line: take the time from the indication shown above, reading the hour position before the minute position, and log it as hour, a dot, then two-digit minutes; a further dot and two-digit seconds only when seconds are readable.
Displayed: 5.07
